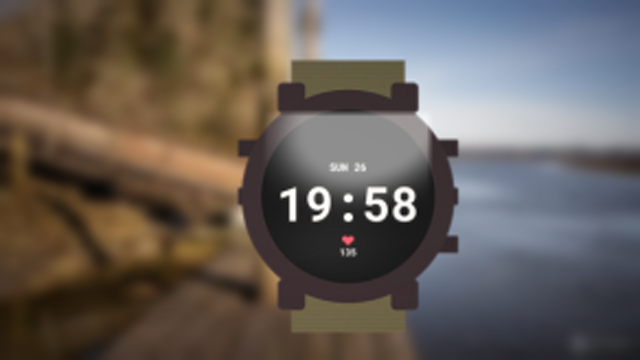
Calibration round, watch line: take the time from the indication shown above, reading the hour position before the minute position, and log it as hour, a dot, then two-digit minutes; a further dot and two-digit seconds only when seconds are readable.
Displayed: 19.58
